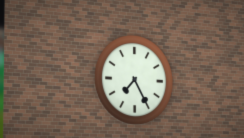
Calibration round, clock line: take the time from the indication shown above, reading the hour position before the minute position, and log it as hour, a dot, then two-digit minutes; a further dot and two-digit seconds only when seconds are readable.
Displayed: 7.25
